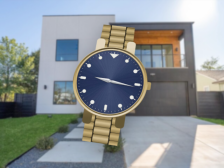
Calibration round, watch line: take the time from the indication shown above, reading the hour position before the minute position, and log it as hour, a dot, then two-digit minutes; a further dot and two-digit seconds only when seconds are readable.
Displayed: 9.16
